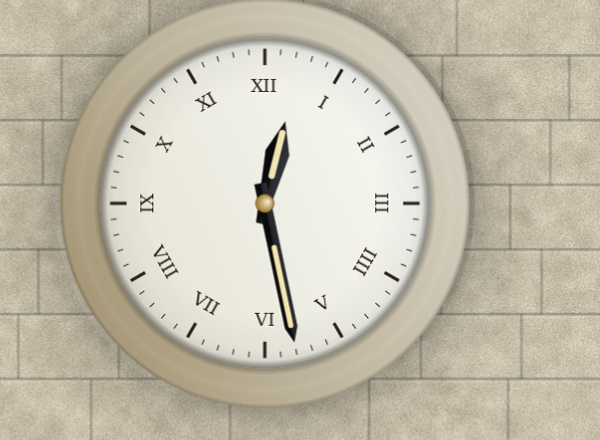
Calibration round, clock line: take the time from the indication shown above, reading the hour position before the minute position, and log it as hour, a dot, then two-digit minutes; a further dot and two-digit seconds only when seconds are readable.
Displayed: 12.28
